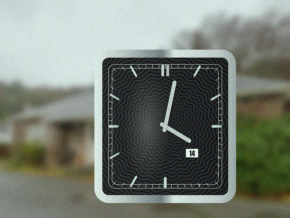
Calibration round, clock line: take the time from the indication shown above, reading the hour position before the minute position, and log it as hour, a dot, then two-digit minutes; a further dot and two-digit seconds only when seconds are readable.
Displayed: 4.02
